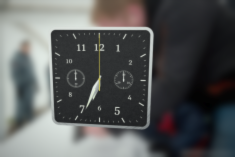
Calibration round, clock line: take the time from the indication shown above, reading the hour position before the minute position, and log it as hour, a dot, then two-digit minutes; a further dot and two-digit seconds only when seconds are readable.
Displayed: 6.34
